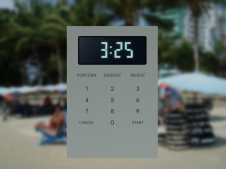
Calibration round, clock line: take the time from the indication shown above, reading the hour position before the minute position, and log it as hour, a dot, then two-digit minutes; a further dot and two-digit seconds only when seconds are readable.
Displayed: 3.25
